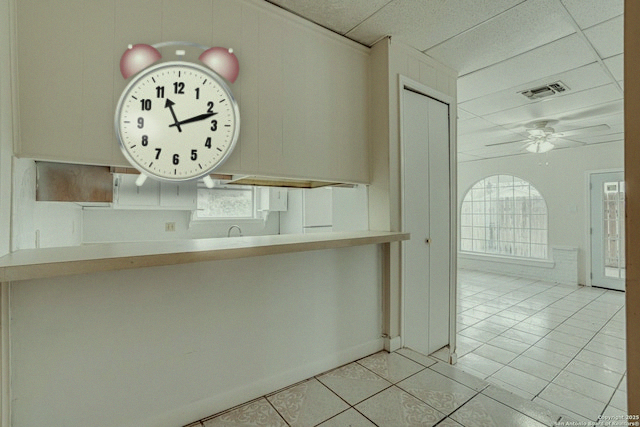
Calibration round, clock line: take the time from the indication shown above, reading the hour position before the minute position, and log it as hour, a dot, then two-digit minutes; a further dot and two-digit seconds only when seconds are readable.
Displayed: 11.12
